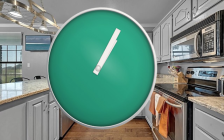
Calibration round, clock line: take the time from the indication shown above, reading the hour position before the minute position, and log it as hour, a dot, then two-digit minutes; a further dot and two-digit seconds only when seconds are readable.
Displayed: 1.05
